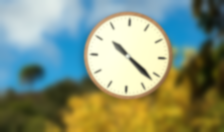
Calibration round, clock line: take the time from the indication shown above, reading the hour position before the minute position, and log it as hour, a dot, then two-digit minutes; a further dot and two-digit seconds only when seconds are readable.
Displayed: 10.22
